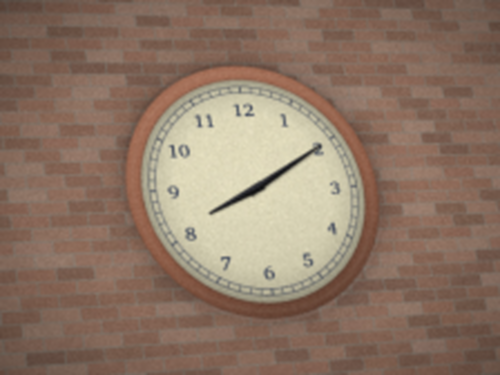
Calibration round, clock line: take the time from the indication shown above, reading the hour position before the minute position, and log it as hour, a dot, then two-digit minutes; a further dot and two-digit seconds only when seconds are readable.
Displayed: 8.10
